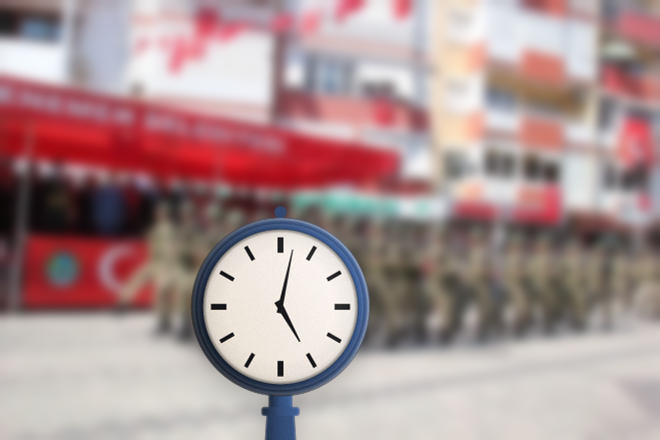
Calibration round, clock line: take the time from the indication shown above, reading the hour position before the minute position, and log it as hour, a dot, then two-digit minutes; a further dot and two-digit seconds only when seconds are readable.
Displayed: 5.02
